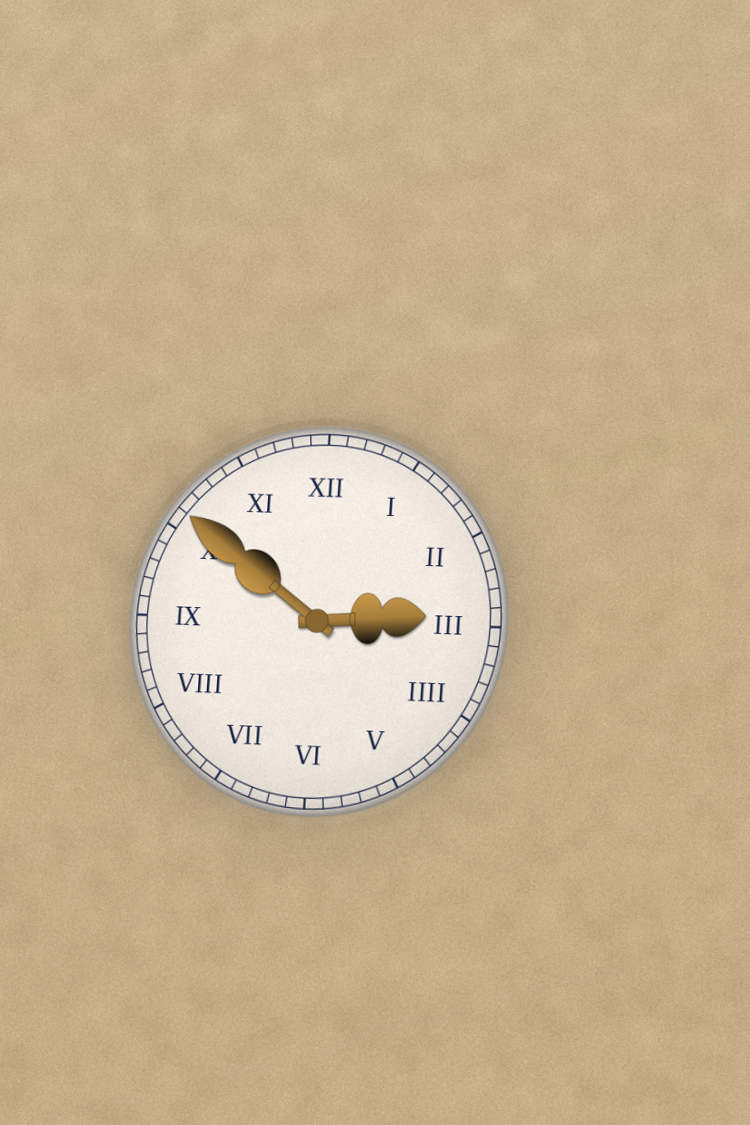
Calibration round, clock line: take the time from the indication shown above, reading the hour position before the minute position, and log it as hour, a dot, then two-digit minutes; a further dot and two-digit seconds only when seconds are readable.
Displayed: 2.51
